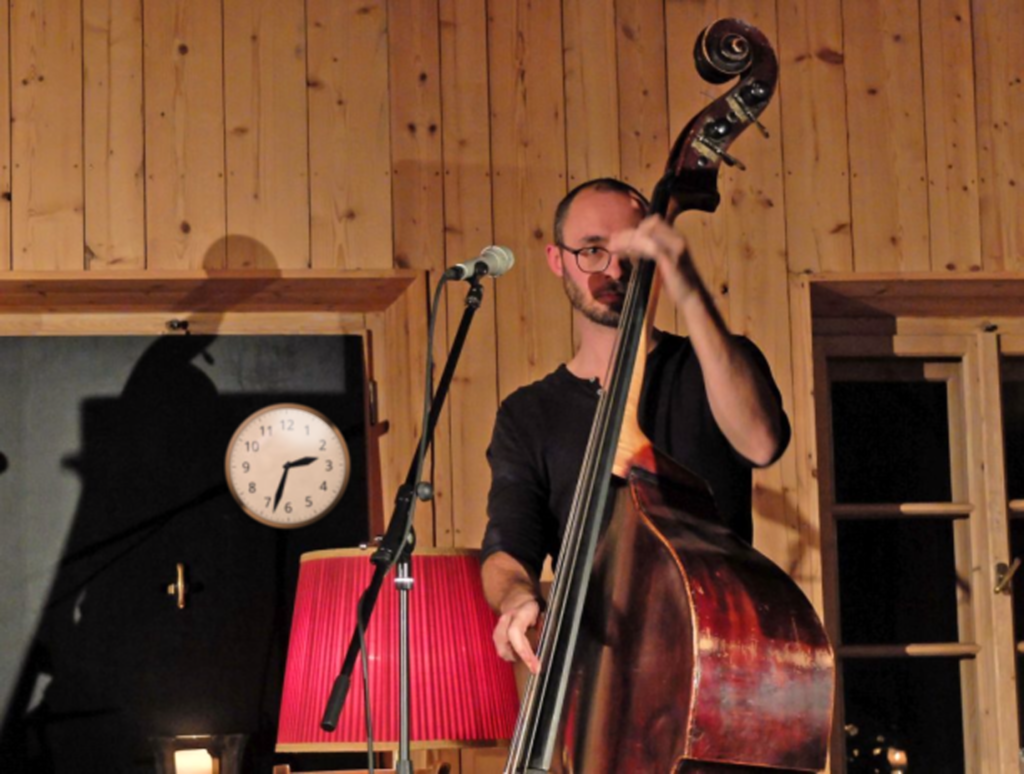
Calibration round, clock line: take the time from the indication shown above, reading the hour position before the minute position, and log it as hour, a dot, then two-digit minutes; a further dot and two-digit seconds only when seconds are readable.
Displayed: 2.33
